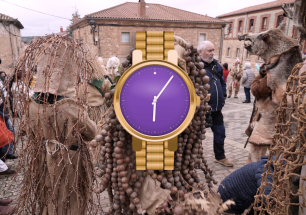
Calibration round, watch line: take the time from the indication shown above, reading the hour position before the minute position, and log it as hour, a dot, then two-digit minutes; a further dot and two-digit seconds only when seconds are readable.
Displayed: 6.06
